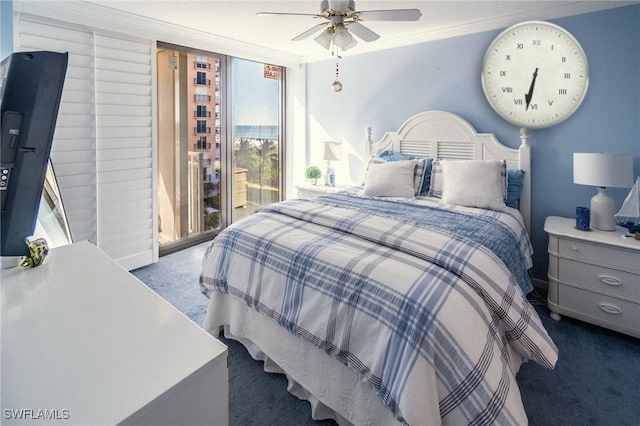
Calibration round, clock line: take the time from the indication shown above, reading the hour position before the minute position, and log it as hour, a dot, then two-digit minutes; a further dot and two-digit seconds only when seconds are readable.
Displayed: 6.32
